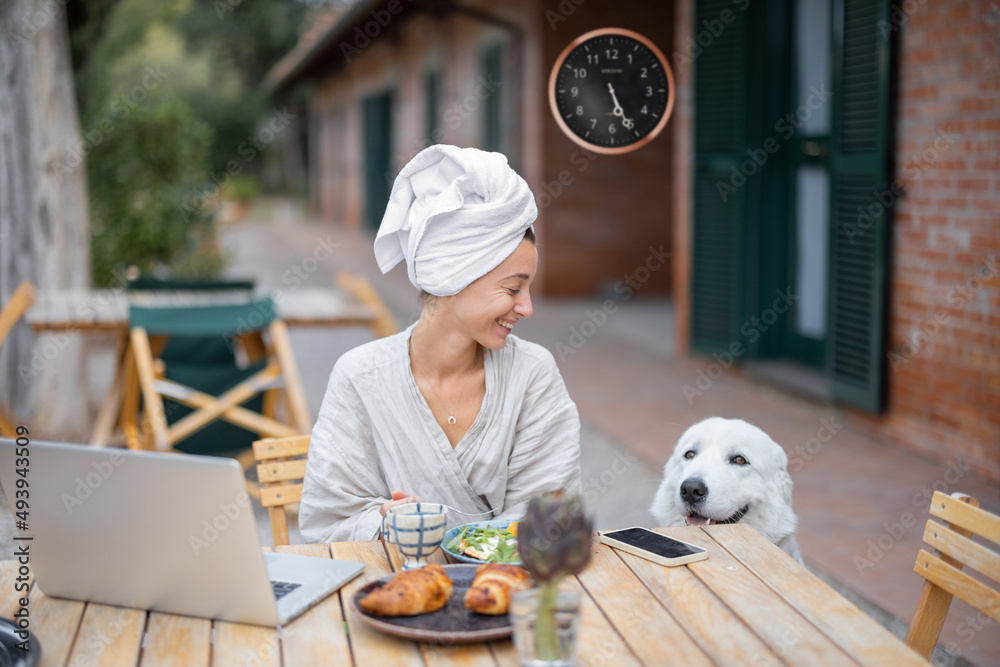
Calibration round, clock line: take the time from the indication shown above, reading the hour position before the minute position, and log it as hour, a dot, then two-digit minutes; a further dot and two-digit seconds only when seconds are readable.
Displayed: 5.26
